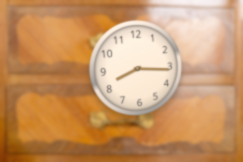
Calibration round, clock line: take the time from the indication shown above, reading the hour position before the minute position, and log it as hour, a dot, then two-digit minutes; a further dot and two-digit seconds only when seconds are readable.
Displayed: 8.16
